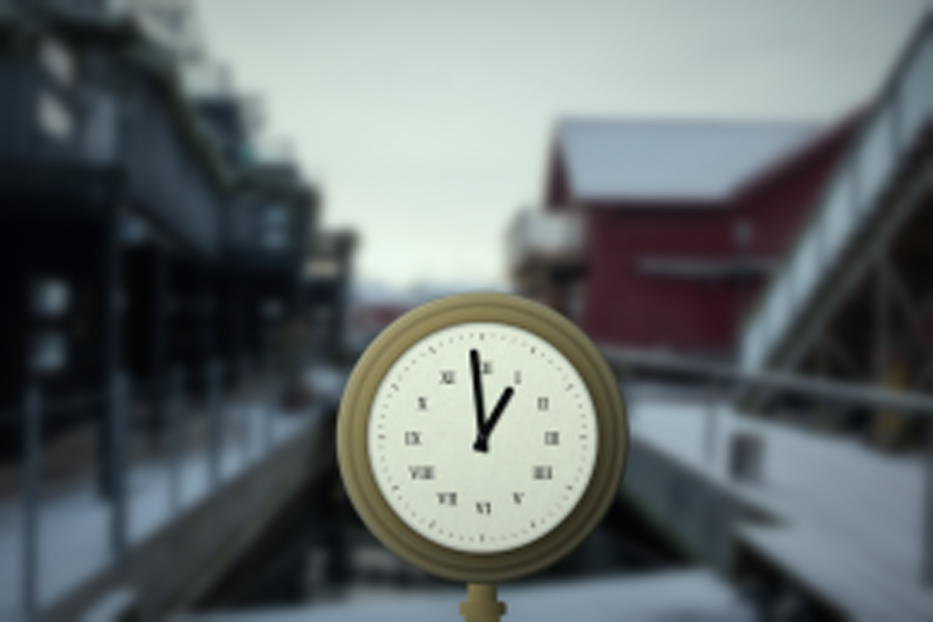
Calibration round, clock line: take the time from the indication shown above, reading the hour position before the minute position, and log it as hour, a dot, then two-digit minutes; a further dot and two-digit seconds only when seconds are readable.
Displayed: 12.59
